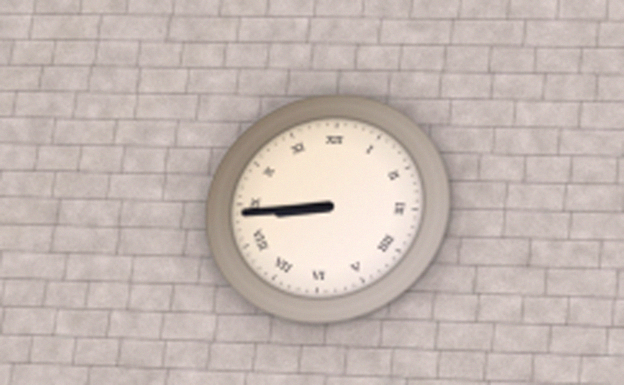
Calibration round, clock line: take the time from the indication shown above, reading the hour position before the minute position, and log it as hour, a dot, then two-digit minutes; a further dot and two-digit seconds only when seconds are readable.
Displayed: 8.44
